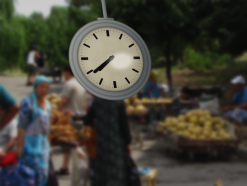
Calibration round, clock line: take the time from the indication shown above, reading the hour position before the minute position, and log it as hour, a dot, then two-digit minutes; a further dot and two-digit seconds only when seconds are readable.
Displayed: 7.39
